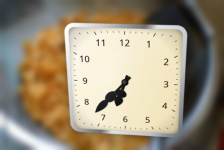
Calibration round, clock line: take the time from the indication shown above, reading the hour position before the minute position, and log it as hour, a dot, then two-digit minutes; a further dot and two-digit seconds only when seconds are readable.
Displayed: 6.37
